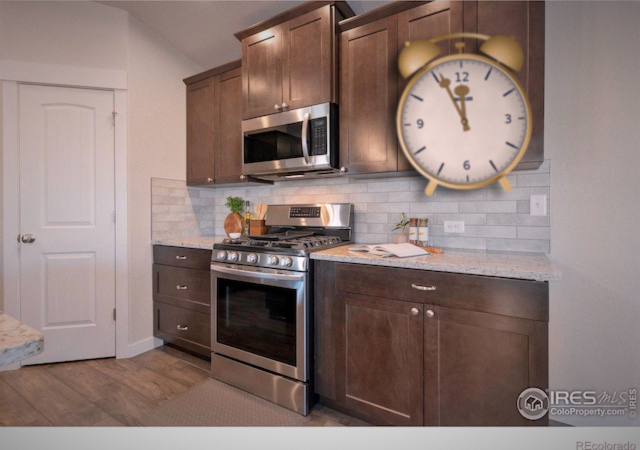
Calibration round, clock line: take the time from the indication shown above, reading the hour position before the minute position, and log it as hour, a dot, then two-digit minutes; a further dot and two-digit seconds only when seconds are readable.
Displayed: 11.56
